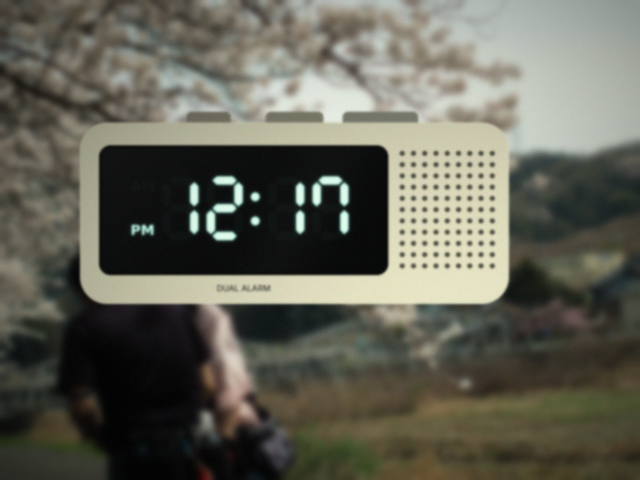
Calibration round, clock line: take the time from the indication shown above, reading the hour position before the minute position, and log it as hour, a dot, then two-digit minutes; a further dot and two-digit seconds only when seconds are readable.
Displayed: 12.17
